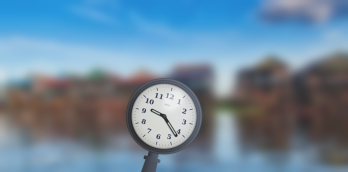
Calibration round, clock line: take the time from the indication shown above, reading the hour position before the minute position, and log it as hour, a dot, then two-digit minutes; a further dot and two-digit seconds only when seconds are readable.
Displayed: 9.22
